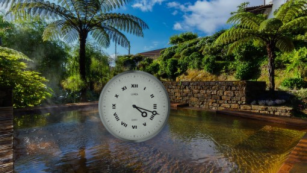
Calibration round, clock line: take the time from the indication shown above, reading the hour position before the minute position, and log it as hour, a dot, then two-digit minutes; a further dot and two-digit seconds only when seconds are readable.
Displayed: 4.18
